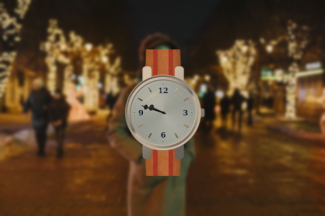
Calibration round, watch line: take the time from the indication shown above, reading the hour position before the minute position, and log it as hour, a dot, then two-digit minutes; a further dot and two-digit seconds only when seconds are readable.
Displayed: 9.48
